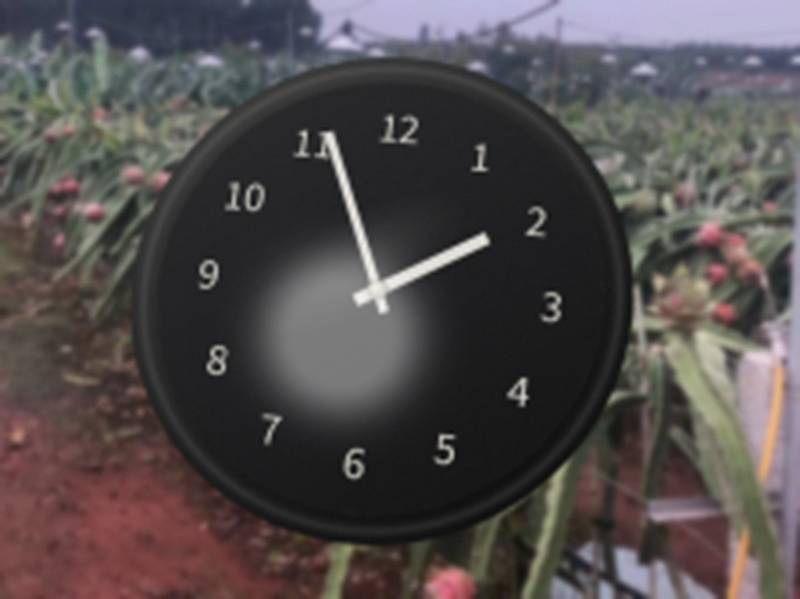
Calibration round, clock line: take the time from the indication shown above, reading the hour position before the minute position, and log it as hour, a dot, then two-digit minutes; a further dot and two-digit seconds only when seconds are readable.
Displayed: 1.56
